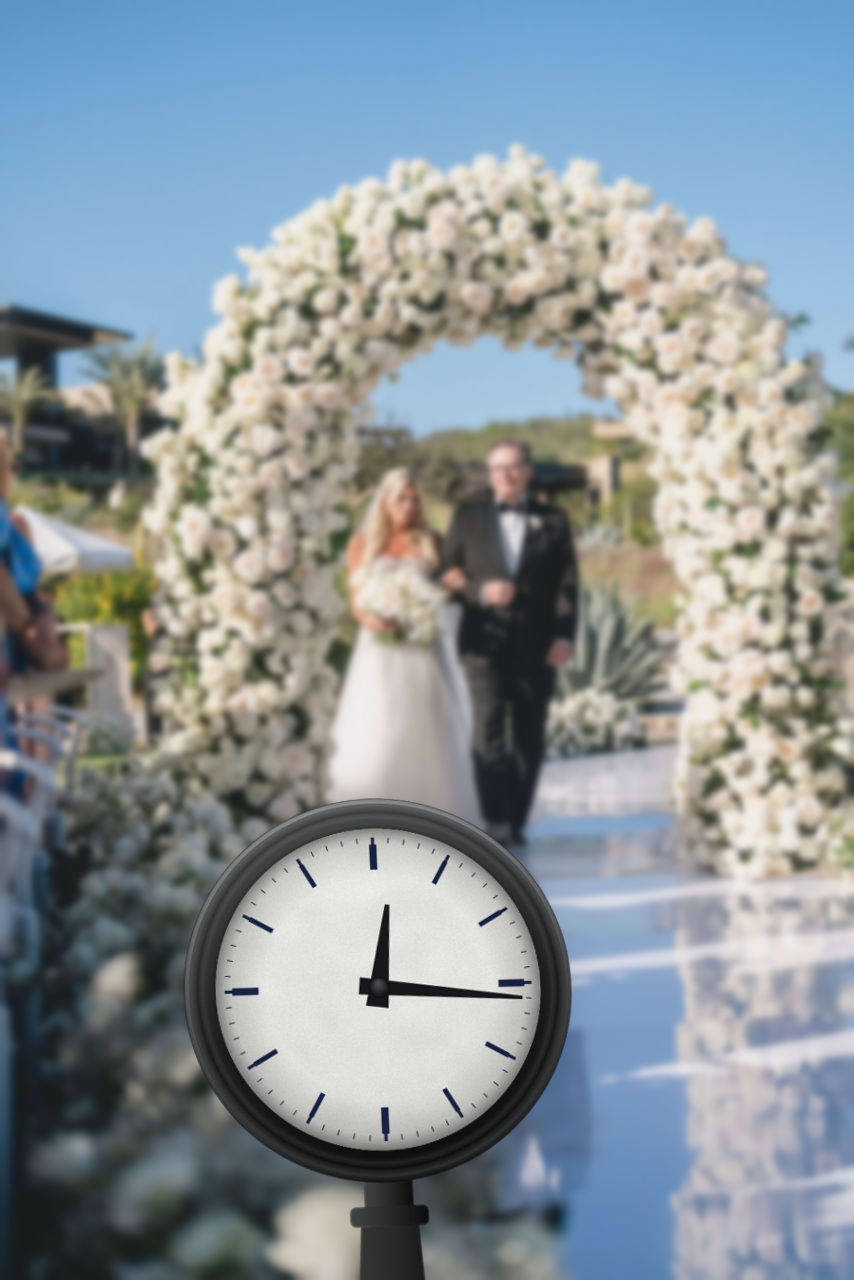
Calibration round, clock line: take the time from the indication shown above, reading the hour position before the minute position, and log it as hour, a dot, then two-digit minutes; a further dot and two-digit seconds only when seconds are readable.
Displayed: 12.16
